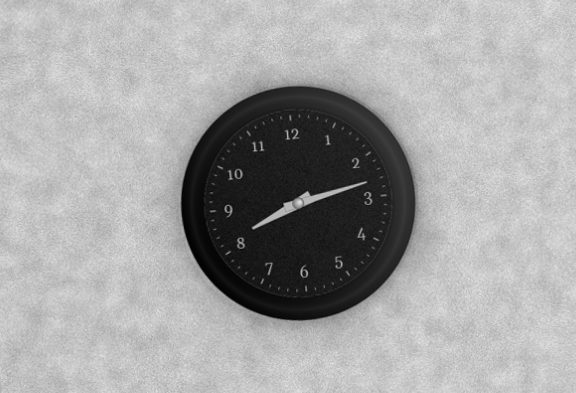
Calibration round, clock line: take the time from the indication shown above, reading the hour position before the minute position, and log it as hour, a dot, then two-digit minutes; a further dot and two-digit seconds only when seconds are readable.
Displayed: 8.13
